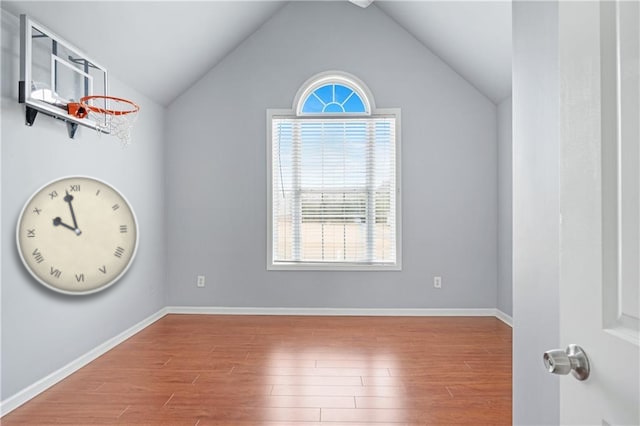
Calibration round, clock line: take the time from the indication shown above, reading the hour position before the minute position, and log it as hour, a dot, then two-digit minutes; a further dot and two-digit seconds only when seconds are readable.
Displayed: 9.58
